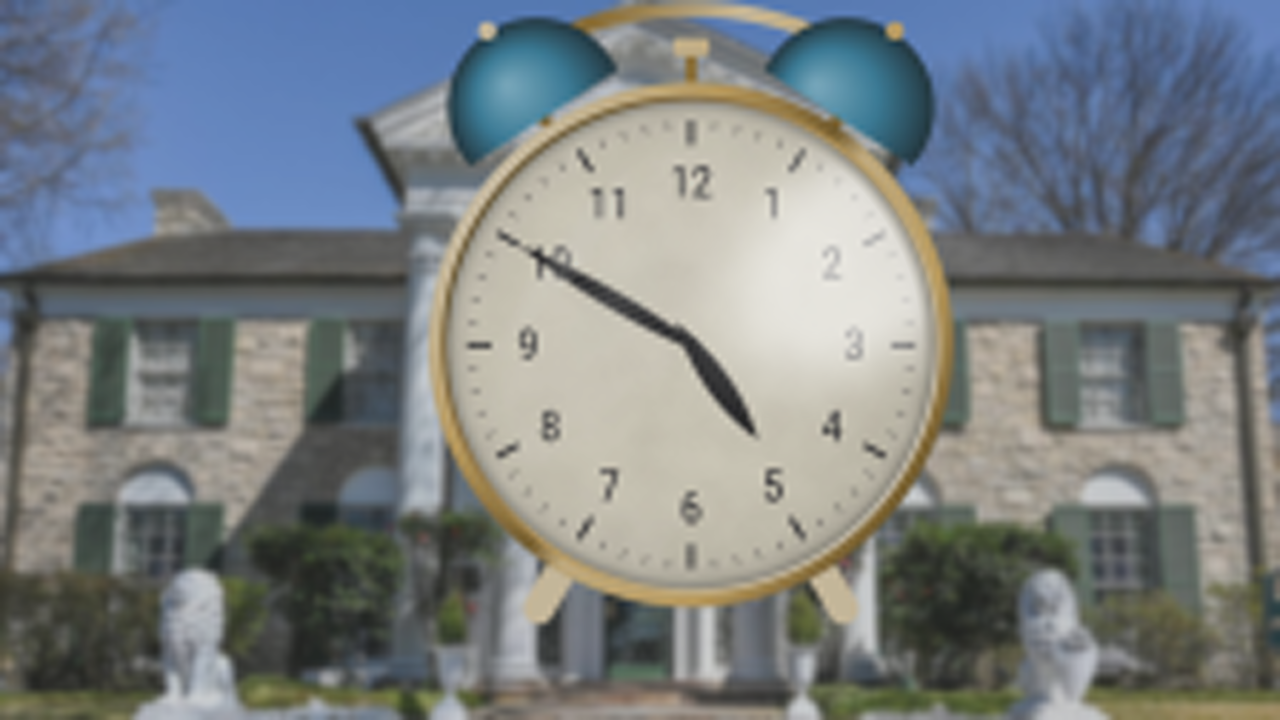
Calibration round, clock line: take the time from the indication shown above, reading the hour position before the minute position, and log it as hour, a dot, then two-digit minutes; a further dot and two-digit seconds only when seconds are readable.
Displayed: 4.50
